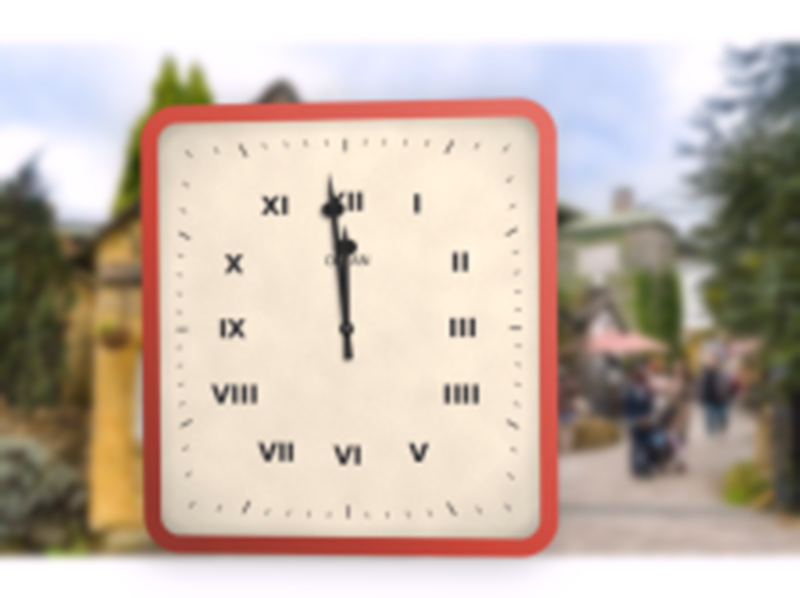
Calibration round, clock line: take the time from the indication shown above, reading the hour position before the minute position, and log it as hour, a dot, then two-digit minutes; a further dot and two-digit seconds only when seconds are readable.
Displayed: 11.59
